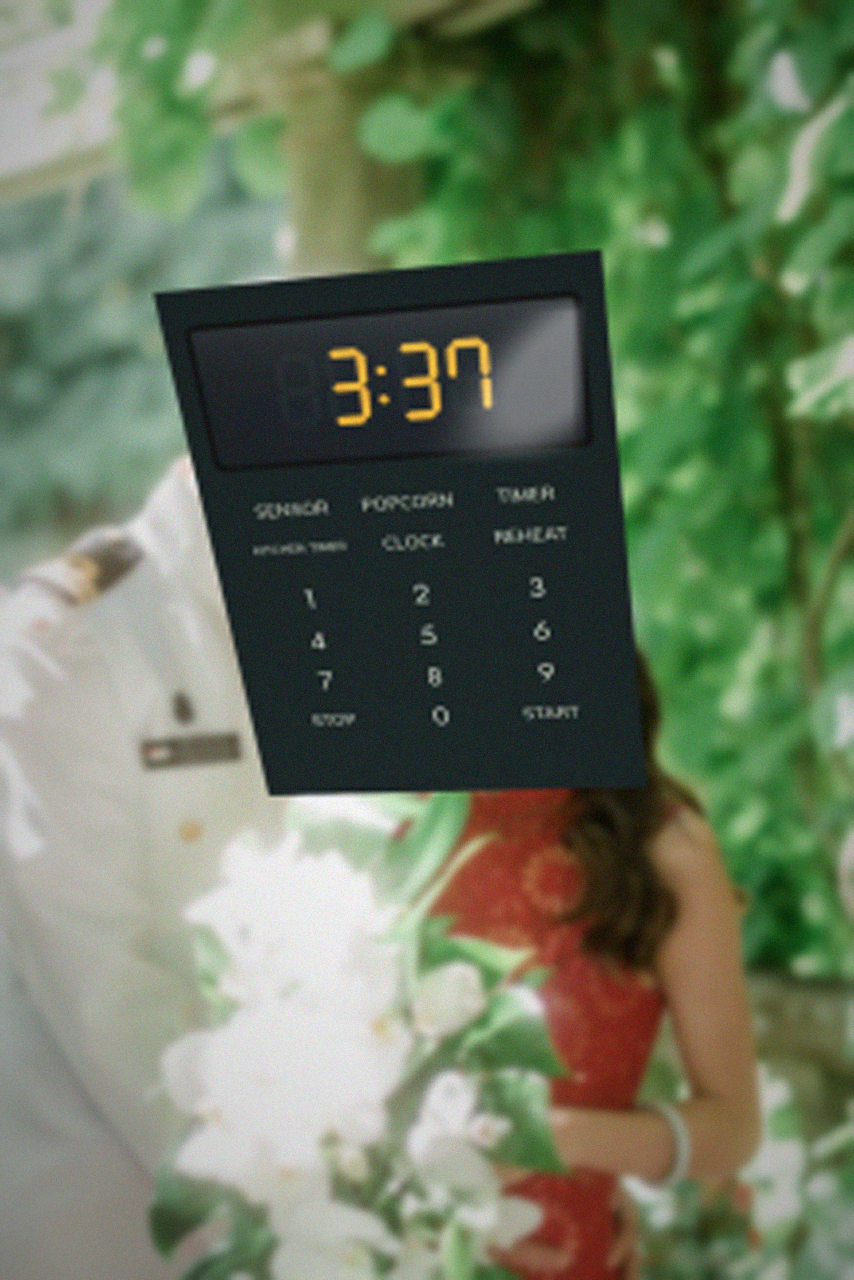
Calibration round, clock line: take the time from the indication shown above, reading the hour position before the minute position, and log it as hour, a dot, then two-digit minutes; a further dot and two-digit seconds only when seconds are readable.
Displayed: 3.37
